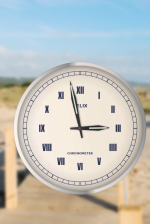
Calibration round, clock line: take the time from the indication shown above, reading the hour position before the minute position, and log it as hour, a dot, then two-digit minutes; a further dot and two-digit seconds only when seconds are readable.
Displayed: 2.58
